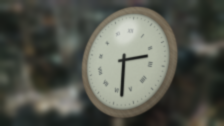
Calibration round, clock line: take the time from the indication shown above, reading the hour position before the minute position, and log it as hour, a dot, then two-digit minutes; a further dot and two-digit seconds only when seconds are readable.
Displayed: 2.28
